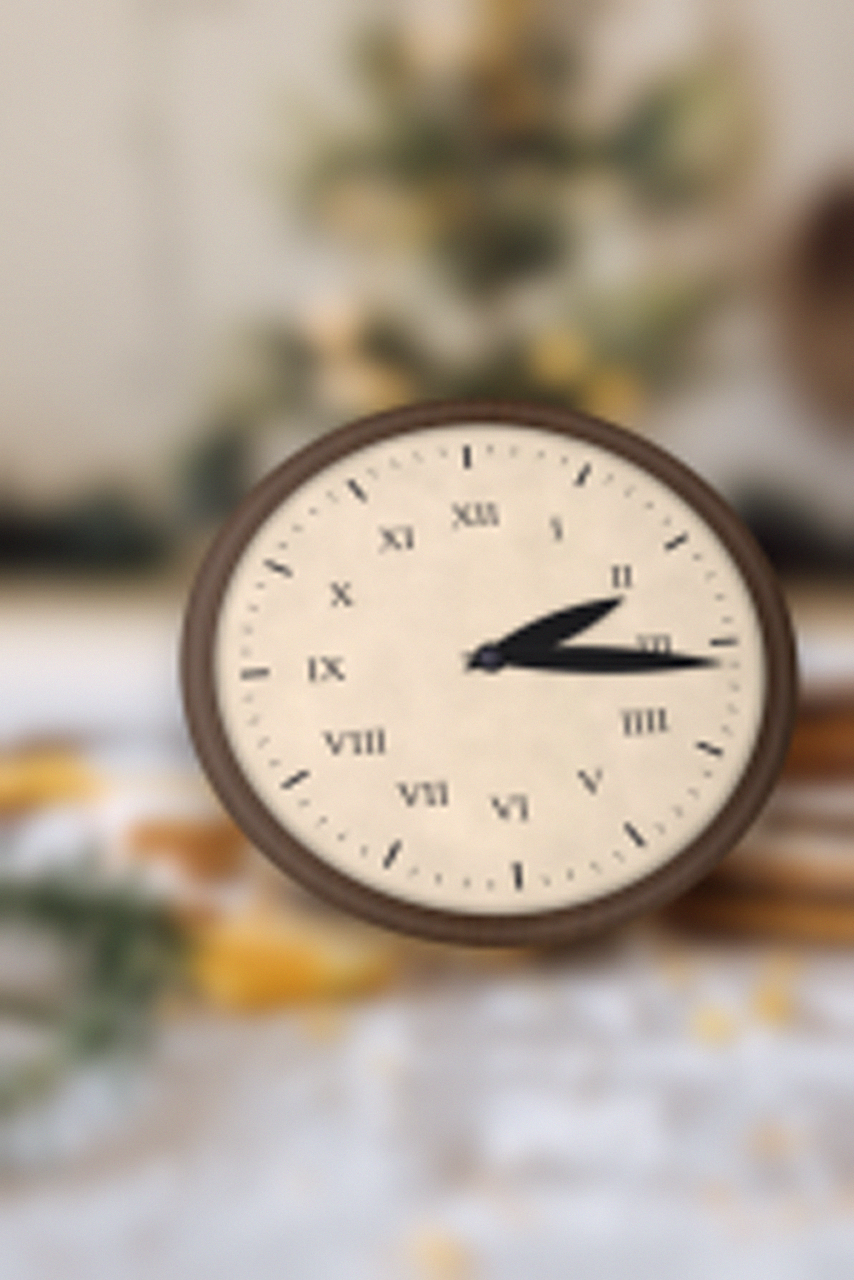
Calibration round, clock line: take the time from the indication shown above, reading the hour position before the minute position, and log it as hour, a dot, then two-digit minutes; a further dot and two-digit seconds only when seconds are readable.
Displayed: 2.16
